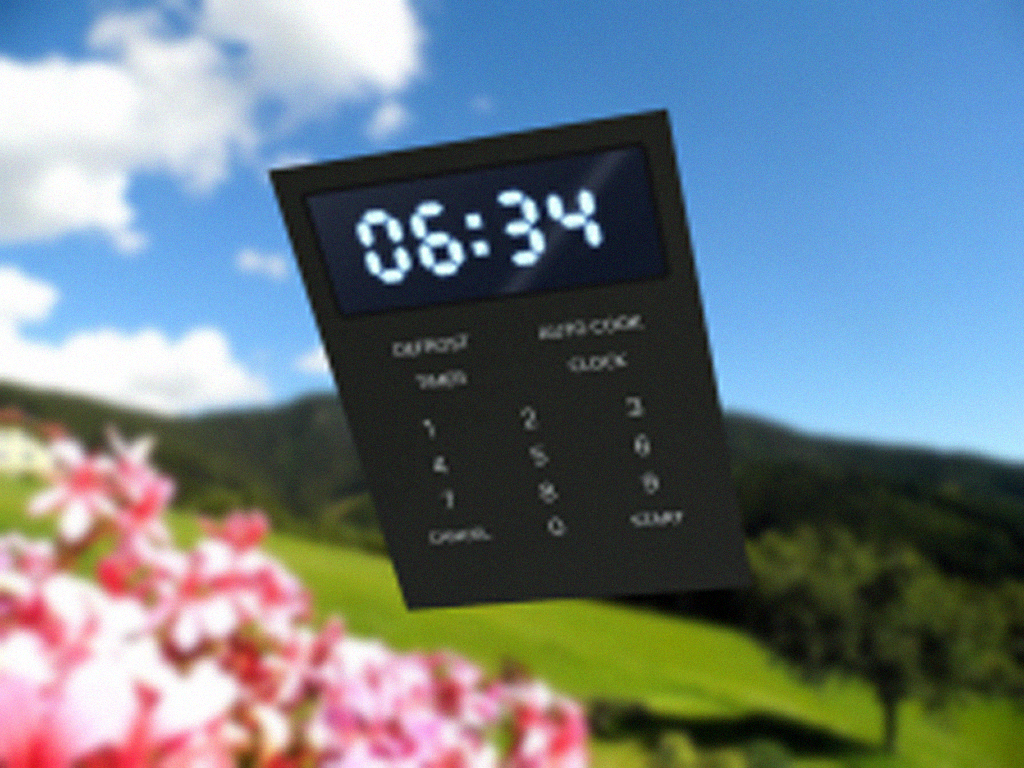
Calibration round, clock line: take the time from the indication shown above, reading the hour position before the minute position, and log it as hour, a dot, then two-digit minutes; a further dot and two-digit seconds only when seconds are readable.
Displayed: 6.34
